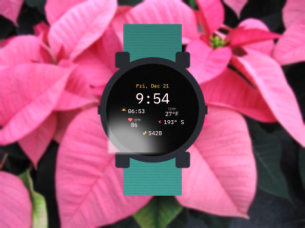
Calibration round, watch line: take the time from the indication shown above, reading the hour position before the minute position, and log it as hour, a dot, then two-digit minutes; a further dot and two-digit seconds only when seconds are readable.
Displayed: 9.54
